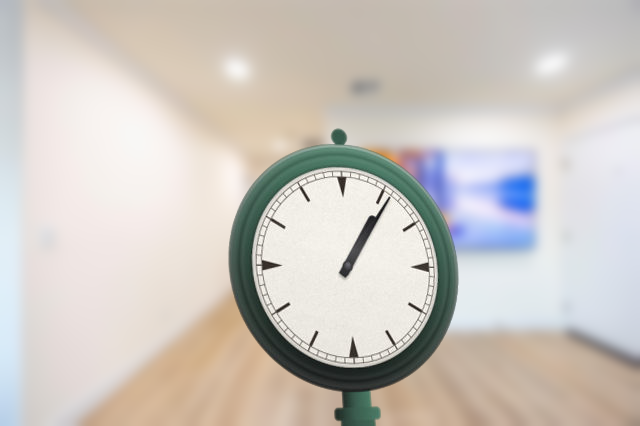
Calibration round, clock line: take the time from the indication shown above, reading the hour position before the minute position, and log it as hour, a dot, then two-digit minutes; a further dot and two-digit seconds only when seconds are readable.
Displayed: 1.06
